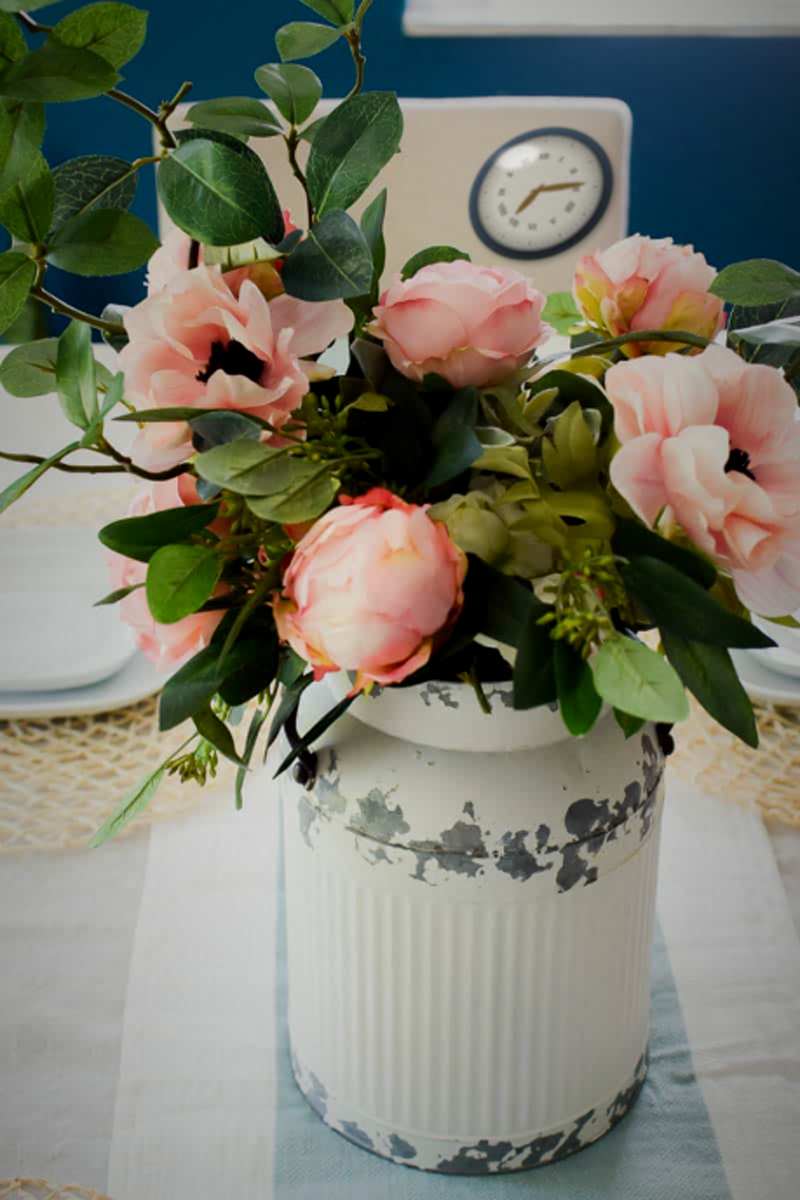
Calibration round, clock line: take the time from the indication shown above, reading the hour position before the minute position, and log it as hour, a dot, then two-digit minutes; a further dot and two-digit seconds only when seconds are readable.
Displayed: 7.14
